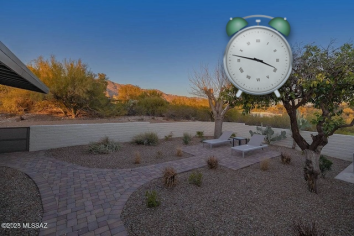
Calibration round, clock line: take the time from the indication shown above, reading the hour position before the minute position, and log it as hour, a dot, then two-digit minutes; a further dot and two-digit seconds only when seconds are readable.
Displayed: 3.47
